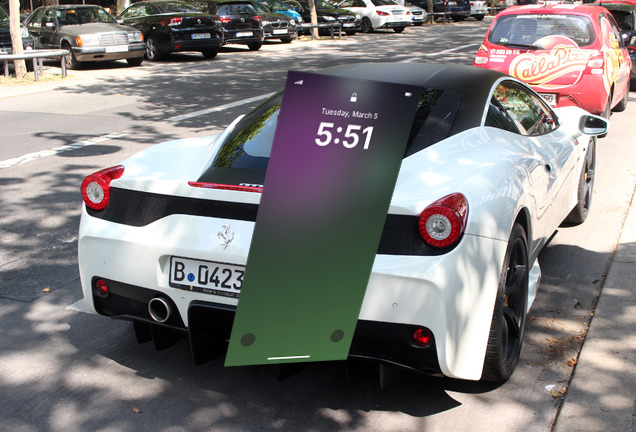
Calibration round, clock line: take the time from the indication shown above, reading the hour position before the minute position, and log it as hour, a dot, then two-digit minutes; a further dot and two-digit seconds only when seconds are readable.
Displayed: 5.51
